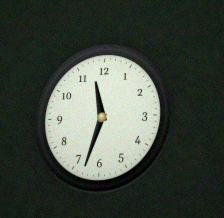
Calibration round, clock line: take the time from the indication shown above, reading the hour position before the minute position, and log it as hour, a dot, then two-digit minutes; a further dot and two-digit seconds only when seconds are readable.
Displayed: 11.33
